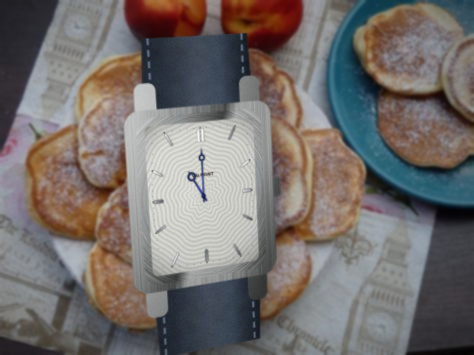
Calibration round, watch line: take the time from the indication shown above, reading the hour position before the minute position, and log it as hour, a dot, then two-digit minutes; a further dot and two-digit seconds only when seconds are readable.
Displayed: 11.00
